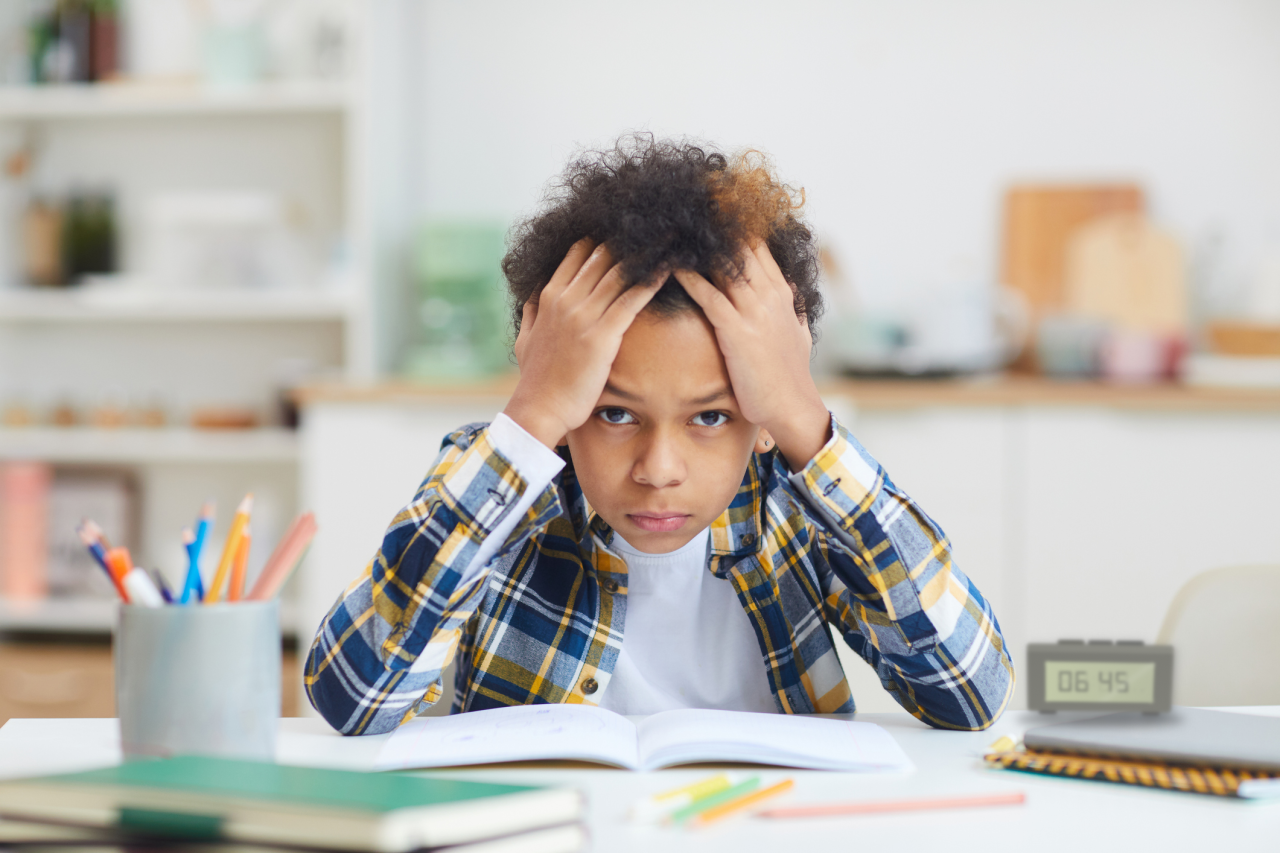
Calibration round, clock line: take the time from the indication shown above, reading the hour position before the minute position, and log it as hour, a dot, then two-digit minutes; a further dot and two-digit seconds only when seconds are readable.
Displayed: 6.45
